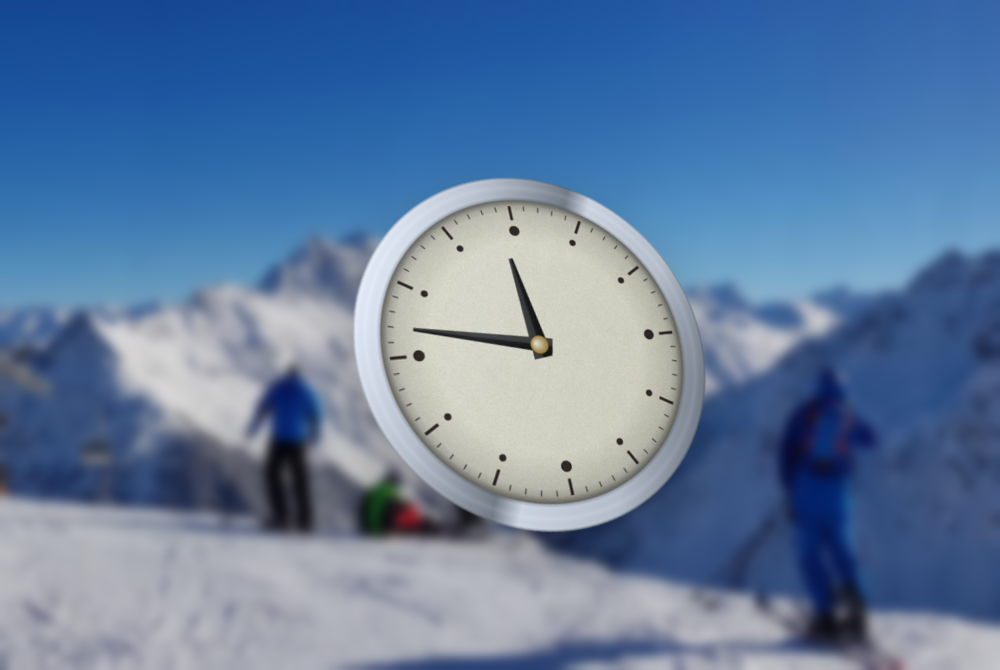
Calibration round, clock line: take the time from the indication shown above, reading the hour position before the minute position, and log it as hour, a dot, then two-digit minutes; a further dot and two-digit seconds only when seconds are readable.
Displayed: 11.47
